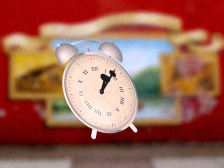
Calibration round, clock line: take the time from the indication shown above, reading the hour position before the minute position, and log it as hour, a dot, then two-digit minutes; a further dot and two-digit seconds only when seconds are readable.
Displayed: 1.08
